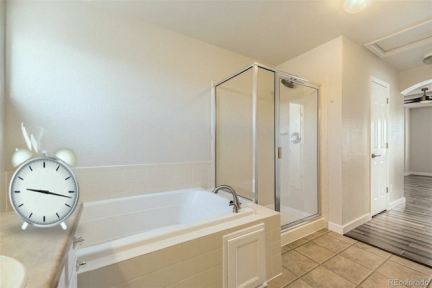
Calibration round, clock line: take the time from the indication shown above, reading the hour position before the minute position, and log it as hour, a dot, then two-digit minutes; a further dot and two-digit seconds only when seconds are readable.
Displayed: 9.17
